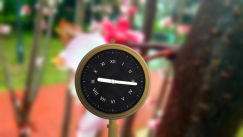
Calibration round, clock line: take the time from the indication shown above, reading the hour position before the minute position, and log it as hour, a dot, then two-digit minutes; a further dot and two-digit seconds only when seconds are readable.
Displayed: 9.16
